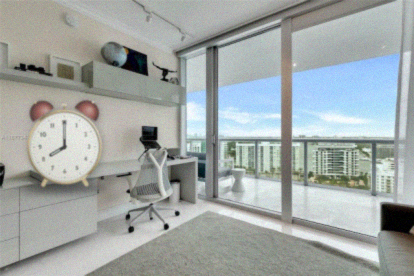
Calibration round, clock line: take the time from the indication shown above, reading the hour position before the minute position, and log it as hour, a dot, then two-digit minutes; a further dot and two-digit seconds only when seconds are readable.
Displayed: 8.00
